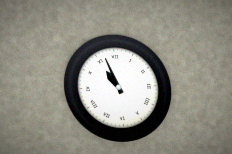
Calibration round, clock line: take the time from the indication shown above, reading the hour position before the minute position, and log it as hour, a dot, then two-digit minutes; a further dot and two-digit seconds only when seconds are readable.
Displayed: 10.57
